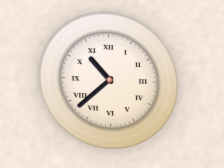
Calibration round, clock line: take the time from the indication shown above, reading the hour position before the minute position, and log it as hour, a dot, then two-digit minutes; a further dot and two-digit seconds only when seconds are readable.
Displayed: 10.38
